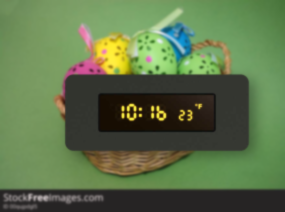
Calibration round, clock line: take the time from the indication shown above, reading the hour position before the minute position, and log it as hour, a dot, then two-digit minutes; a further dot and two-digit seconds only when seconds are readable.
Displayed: 10.16
